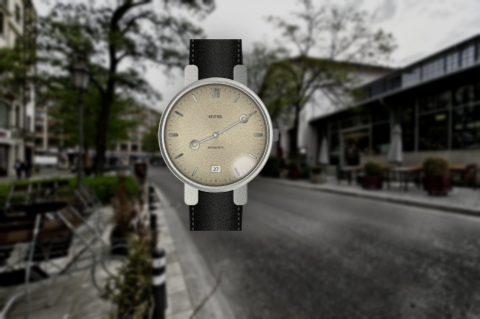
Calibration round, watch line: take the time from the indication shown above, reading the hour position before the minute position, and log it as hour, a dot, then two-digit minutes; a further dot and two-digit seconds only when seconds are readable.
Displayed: 8.10
